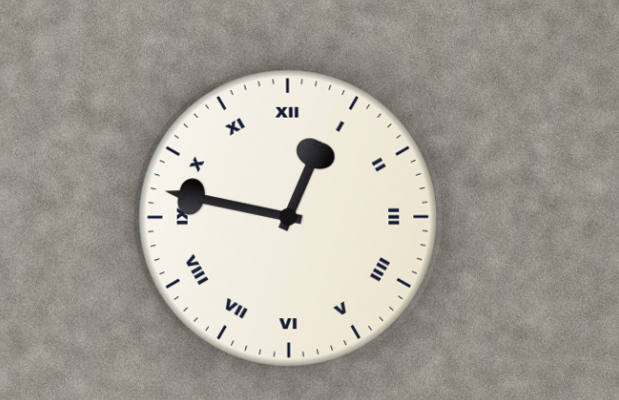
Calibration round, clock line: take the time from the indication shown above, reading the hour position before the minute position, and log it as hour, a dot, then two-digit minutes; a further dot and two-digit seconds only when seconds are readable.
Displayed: 12.47
